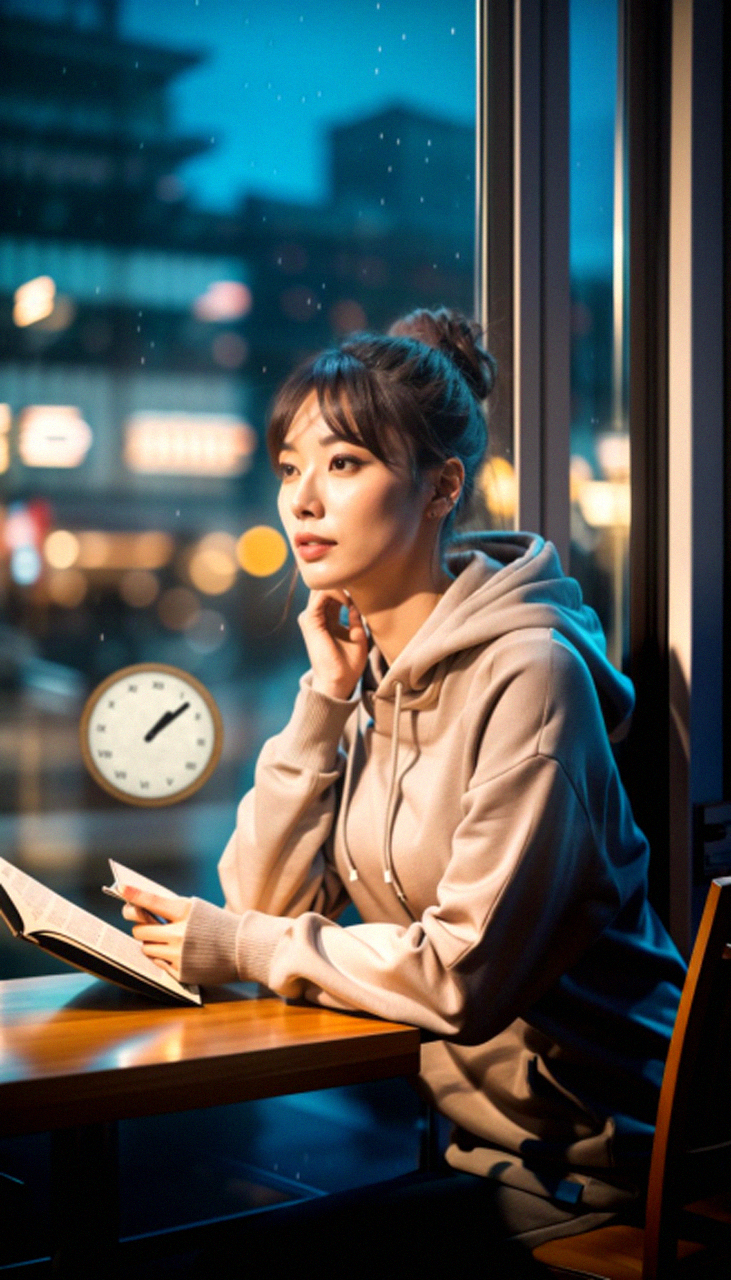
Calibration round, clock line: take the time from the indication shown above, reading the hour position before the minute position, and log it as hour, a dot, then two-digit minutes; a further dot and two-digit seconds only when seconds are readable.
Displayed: 1.07
